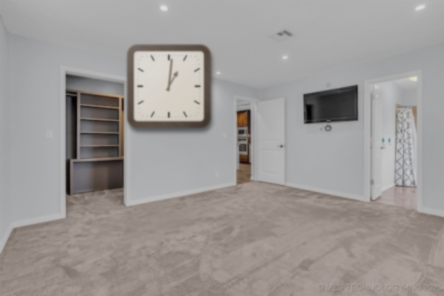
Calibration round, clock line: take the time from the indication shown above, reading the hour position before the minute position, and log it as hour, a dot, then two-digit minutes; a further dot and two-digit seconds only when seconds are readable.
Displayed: 1.01
